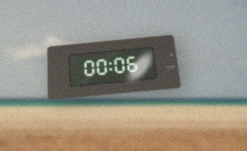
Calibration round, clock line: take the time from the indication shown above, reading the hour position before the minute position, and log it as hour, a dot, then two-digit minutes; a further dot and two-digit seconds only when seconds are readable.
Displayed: 0.06
